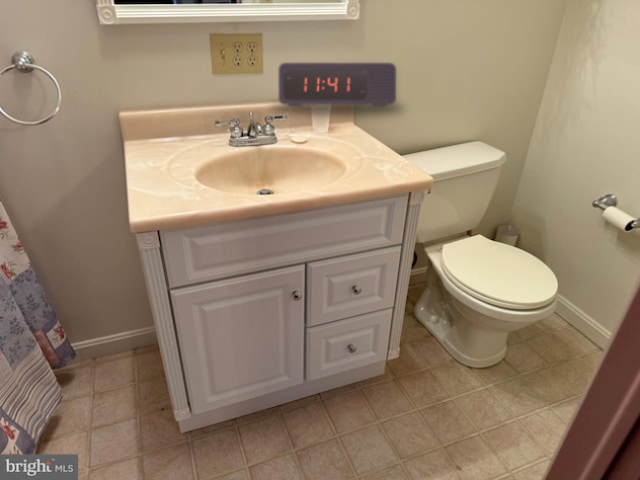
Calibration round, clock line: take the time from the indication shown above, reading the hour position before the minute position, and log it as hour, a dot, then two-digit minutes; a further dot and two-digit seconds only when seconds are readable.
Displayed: 11.41
